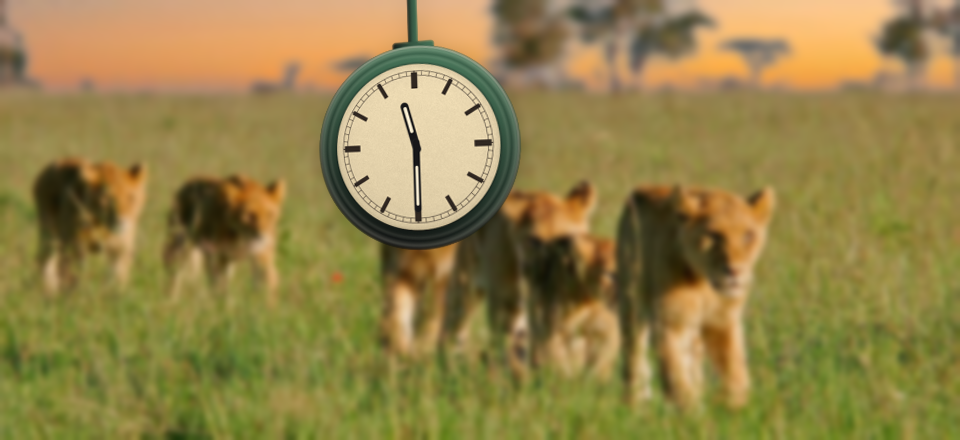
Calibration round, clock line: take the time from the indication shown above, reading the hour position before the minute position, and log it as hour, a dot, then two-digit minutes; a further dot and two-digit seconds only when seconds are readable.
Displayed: 11.30
